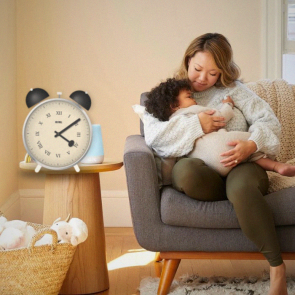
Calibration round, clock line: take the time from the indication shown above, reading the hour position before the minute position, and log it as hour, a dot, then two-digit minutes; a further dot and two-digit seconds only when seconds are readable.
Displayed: 4.09
